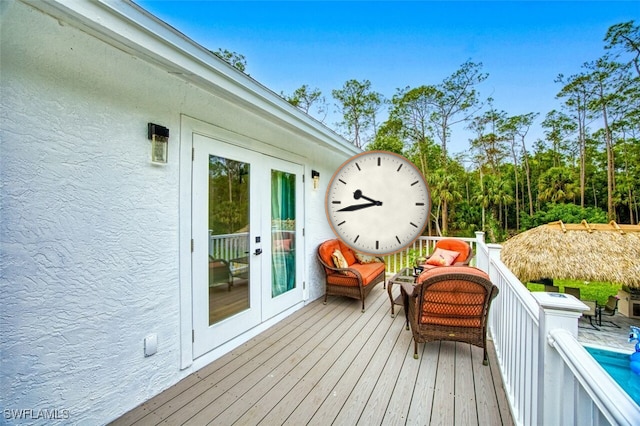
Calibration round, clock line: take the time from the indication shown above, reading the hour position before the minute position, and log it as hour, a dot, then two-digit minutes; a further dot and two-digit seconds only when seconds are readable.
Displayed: 9.43
